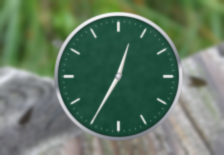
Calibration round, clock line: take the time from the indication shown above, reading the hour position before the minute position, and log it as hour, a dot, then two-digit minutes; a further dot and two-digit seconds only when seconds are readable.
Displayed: 12.35
